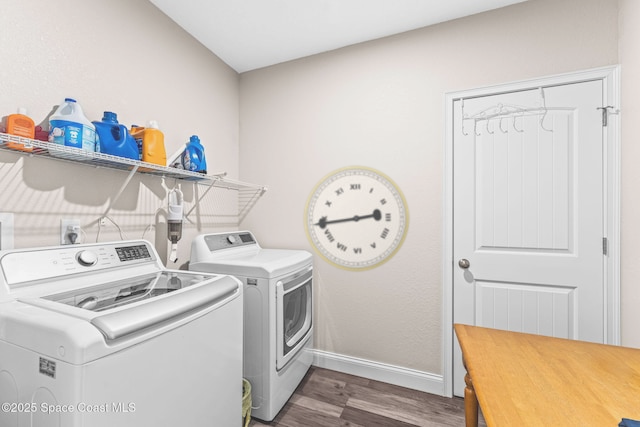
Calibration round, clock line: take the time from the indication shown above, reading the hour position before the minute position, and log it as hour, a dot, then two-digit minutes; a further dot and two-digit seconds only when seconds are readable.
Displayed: 2.44
